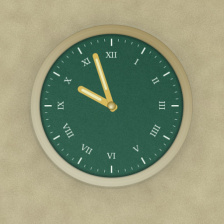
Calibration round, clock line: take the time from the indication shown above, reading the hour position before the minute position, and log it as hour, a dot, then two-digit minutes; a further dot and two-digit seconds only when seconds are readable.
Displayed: 9.57
